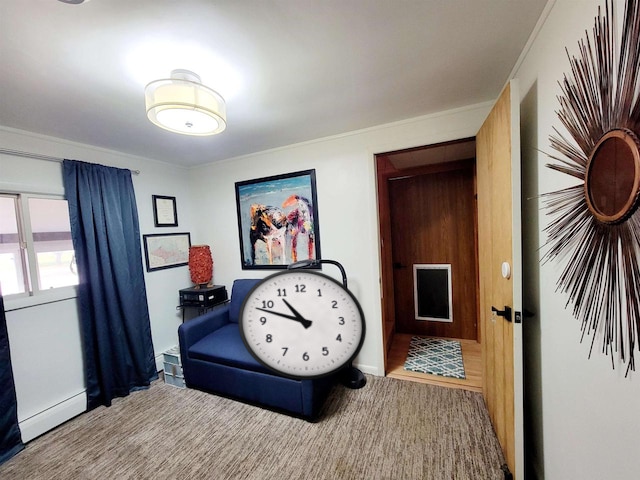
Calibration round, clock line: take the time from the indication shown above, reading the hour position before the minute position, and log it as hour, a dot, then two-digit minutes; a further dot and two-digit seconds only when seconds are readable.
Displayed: 10.48
